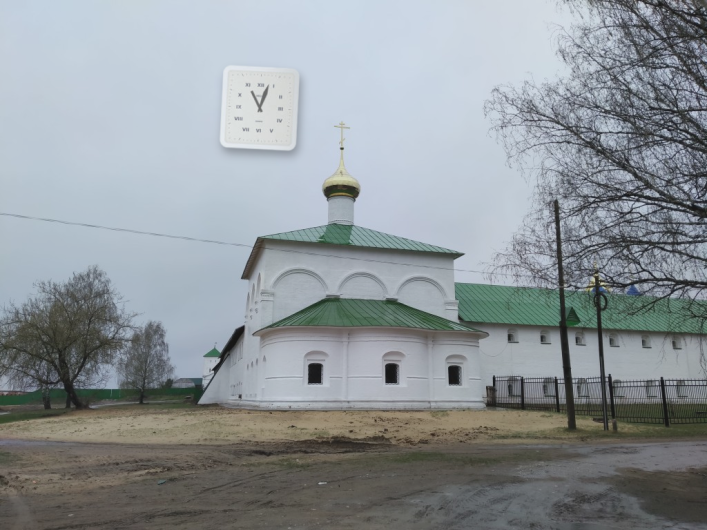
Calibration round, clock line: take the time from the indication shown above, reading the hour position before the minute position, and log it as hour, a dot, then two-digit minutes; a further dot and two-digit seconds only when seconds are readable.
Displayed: 11.03
